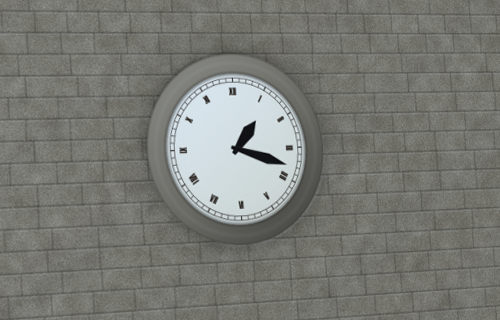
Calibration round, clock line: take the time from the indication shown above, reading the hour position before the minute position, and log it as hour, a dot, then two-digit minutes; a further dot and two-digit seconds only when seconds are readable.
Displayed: 1.18
